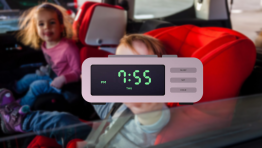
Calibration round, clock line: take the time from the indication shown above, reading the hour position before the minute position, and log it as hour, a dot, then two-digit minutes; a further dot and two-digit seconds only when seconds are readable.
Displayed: 7.55
